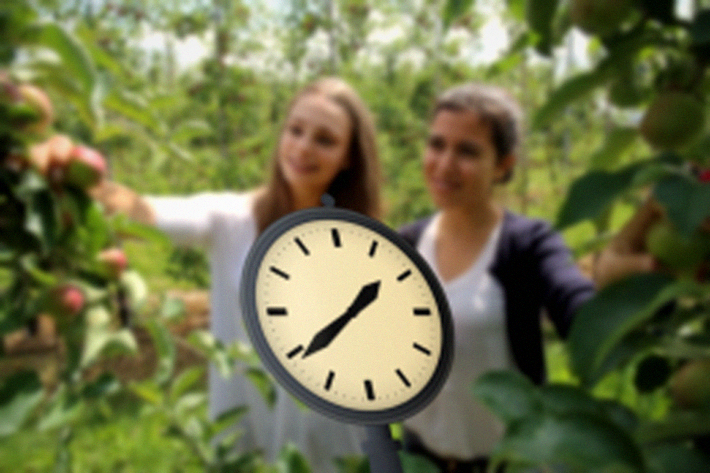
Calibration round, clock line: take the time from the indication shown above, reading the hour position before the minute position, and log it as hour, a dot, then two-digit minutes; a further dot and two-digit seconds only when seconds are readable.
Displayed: 1.39
